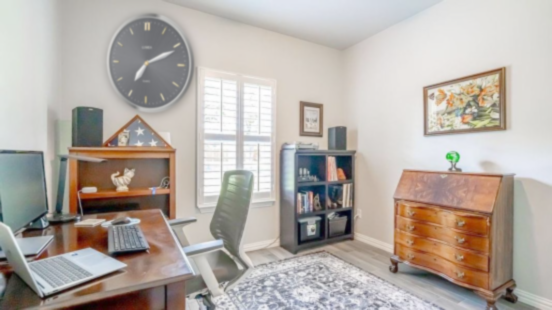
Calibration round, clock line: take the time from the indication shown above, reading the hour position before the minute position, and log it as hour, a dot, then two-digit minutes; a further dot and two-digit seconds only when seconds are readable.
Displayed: 7.11
